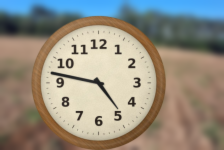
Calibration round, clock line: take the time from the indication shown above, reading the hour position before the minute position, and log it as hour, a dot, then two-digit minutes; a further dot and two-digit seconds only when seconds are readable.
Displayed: 4.47
